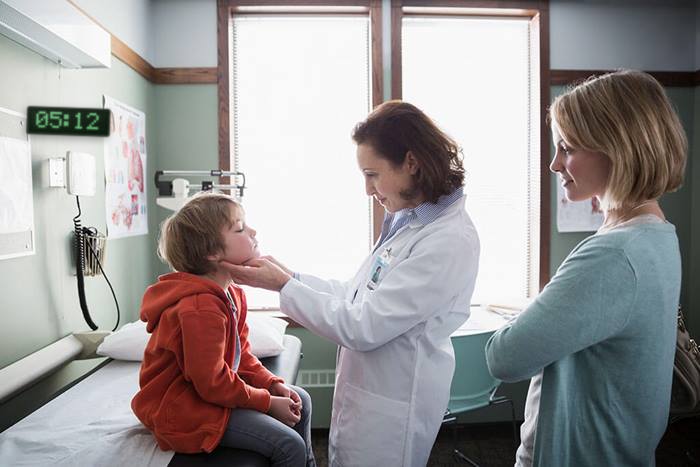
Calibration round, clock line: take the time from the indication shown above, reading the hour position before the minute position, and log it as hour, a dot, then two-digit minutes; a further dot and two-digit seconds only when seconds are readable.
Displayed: 5.12
